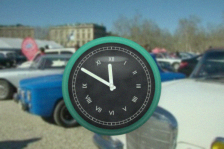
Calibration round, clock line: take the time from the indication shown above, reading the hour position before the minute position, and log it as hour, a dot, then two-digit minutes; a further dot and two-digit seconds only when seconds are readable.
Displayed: 11.50
